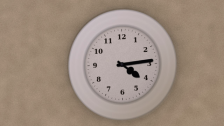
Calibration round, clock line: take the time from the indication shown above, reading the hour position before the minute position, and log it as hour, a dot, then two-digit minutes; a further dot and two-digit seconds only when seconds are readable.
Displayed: 4.14
